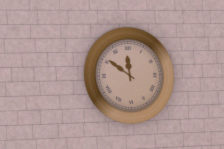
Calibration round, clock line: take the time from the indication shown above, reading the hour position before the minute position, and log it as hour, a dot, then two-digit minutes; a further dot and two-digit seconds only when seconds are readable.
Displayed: 11.51
